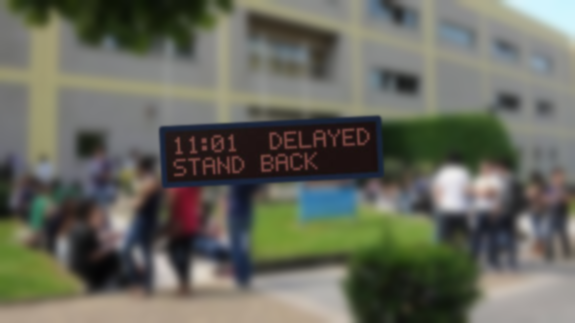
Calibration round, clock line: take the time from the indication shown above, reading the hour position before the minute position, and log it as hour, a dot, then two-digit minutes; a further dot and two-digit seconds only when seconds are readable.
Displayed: 11.01
